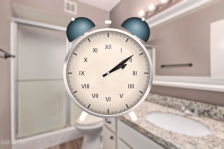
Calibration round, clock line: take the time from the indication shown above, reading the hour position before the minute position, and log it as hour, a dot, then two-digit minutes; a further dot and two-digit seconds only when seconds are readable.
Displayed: 2.09
